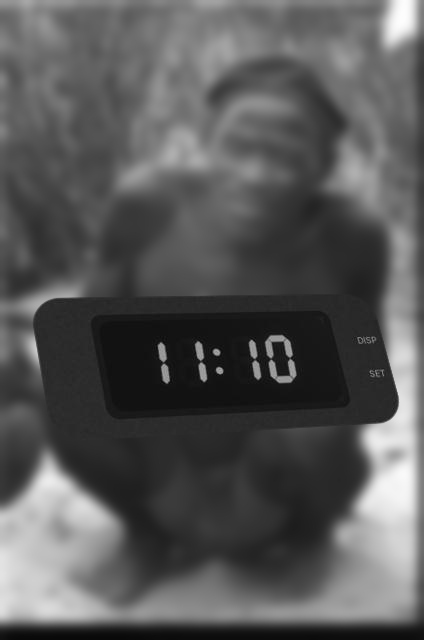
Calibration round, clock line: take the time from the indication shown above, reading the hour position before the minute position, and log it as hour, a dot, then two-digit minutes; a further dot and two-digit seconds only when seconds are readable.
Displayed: 11.10
